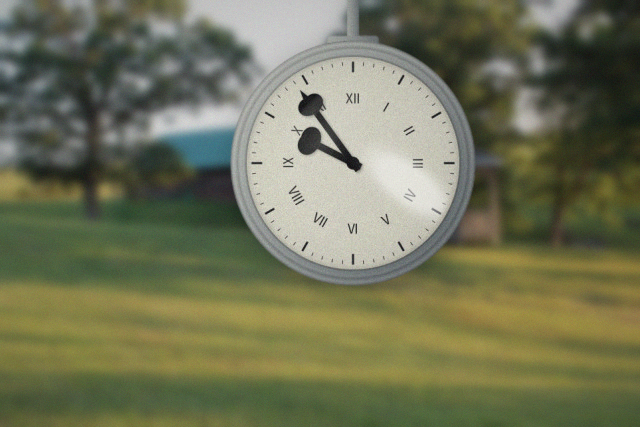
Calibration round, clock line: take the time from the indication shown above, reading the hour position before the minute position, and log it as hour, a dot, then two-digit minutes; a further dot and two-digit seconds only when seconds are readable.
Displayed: 9.54
